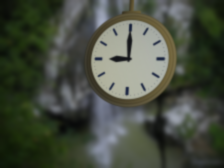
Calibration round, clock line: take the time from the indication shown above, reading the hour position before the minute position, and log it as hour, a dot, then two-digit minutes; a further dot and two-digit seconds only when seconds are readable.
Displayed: 9.00
